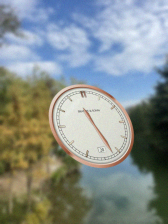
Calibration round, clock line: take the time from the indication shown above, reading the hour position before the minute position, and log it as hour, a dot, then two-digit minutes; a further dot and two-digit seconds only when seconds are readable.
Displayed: 11.27
